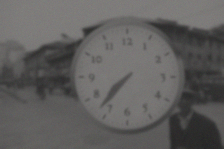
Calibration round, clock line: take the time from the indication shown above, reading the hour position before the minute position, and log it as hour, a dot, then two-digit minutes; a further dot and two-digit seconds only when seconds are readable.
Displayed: 7.37
